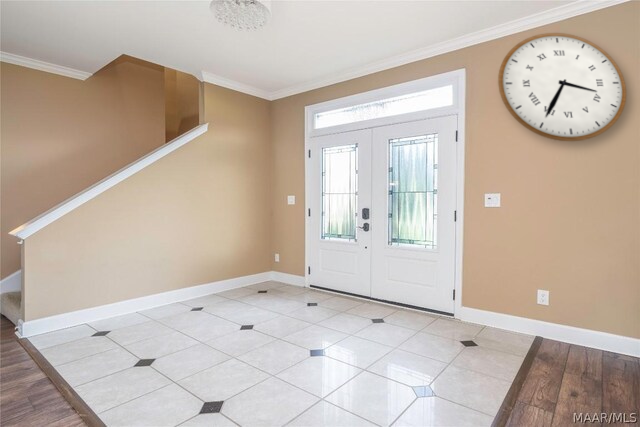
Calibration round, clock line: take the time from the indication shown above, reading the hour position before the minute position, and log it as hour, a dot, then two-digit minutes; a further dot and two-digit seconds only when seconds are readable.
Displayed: 3.35
